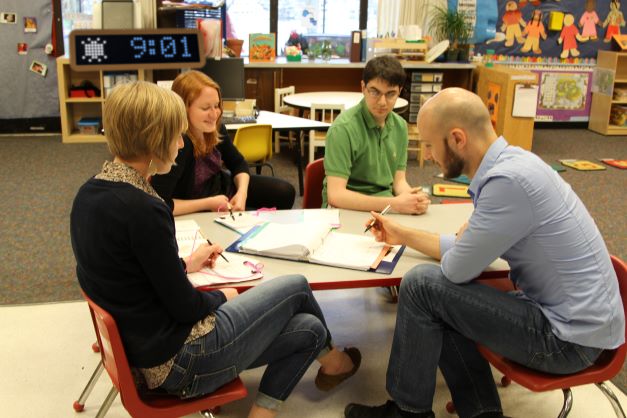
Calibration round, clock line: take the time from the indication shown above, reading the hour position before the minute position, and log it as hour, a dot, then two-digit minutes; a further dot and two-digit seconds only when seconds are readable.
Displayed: 9.01
